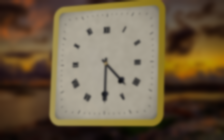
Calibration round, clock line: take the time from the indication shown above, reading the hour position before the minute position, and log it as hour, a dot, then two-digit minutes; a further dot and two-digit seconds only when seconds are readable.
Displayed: 4.30
